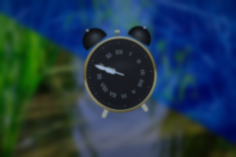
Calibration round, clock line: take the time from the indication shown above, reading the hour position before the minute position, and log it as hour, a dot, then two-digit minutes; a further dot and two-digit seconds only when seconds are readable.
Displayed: 9.49
